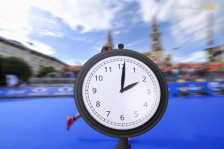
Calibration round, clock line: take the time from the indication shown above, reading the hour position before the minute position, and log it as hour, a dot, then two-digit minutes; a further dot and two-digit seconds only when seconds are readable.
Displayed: 2.01
